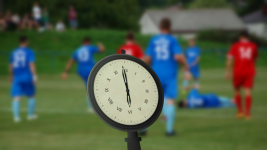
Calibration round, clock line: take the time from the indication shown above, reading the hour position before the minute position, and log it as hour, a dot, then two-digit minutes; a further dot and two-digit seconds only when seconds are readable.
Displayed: 5.59
